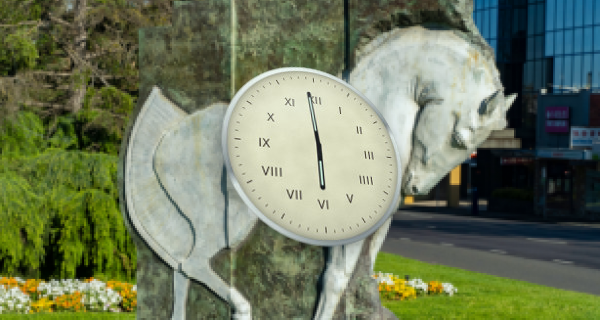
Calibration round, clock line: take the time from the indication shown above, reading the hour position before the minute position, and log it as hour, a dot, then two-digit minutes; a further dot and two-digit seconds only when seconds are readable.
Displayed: 5.59
